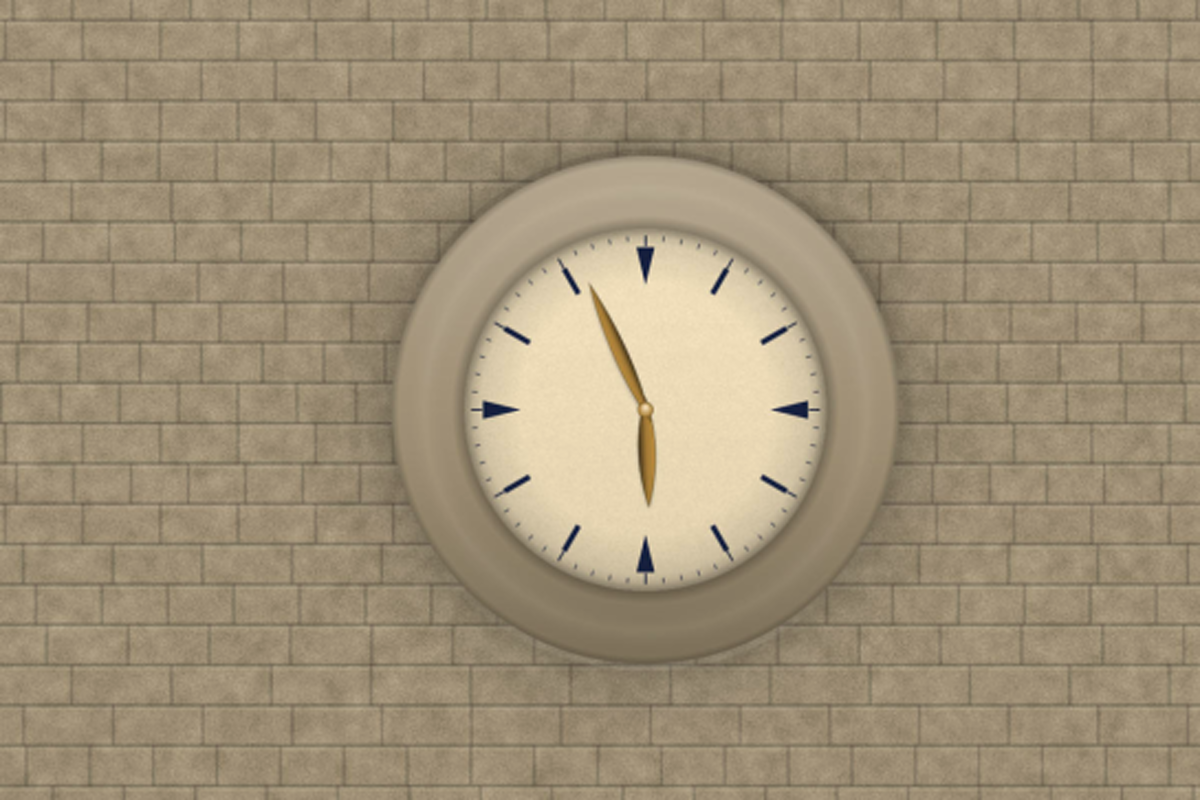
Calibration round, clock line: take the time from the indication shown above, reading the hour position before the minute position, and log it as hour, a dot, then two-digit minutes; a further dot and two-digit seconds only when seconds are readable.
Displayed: 5.56
